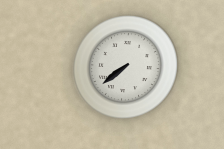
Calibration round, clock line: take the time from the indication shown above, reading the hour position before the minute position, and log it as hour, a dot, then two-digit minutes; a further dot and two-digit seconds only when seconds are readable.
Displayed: 7.38
